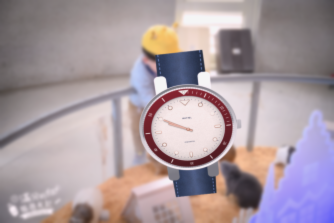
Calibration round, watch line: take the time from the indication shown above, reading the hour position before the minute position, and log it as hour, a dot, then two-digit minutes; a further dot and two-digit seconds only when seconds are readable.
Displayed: 9.50
